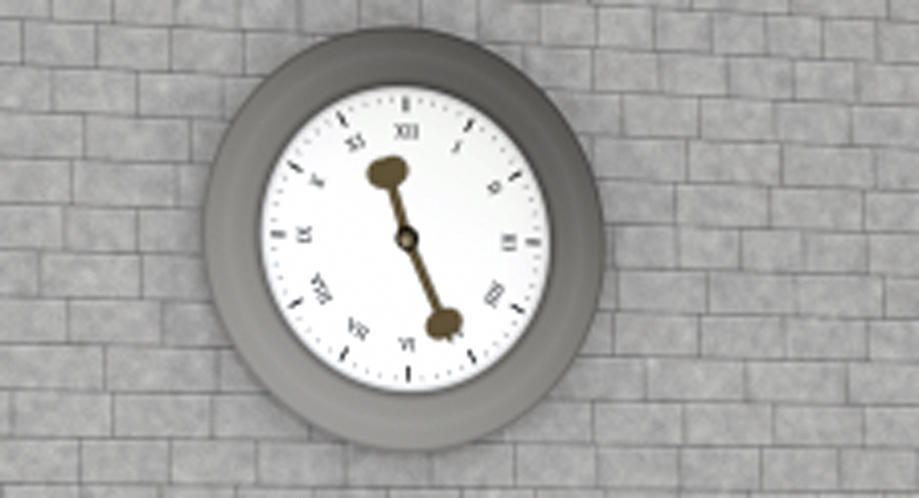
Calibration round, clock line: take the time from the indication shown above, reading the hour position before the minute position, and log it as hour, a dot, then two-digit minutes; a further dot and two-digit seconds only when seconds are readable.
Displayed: 11.26
